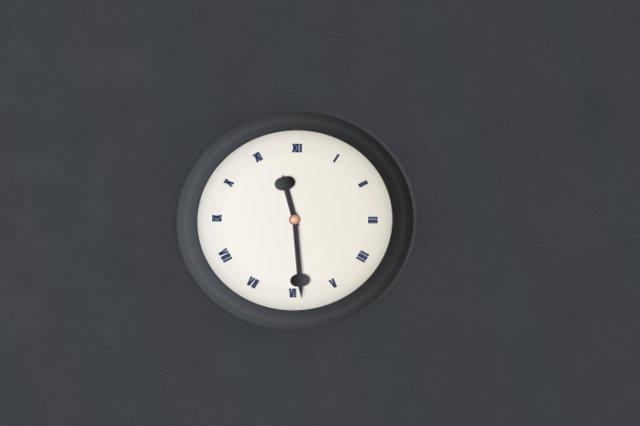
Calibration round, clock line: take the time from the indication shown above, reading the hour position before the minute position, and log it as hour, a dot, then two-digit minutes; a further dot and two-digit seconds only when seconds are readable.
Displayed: 11.29
